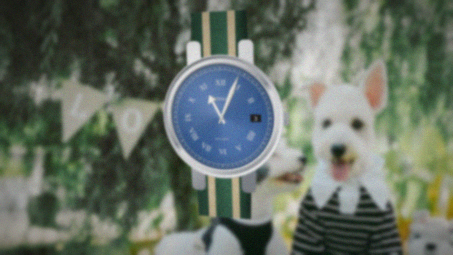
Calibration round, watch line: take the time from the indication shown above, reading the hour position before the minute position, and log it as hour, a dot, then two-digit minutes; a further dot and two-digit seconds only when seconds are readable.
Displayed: 11.04
